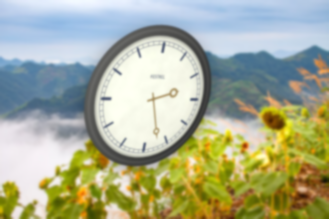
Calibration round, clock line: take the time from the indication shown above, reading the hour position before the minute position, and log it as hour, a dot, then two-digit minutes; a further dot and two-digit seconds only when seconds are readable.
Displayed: 2.27
